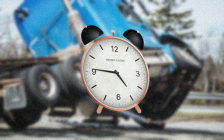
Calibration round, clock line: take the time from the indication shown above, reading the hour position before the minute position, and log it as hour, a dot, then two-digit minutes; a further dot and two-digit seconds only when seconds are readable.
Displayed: 4.46
